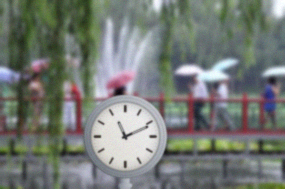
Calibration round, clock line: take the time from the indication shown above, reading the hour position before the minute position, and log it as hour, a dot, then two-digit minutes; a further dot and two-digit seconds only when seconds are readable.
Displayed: 11.11
